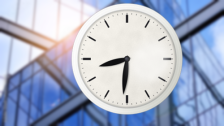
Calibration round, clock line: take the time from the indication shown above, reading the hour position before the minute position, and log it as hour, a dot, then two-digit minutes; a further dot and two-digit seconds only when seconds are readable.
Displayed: 8.31
